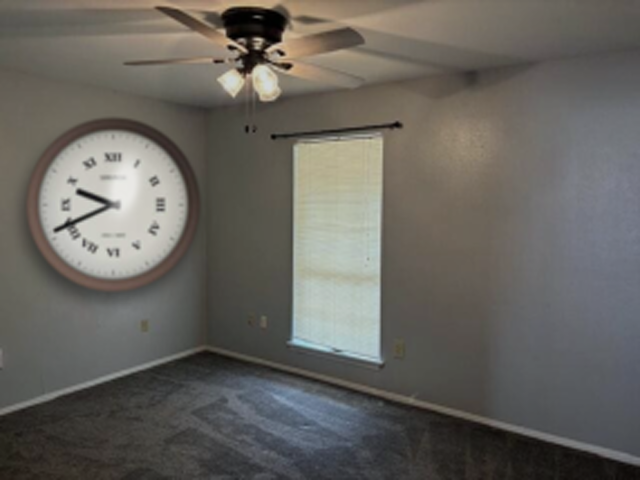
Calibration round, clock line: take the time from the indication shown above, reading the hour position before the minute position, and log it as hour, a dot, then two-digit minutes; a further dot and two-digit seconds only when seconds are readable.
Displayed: 9.41
